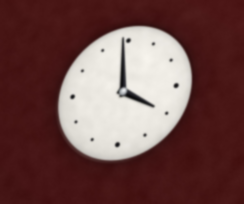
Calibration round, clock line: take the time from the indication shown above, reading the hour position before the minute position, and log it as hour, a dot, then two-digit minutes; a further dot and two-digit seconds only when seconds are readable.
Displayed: 3.59
